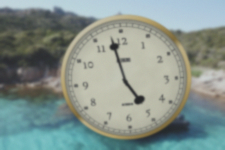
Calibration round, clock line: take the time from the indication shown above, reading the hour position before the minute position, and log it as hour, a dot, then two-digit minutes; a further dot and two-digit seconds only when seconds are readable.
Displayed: 4.58
